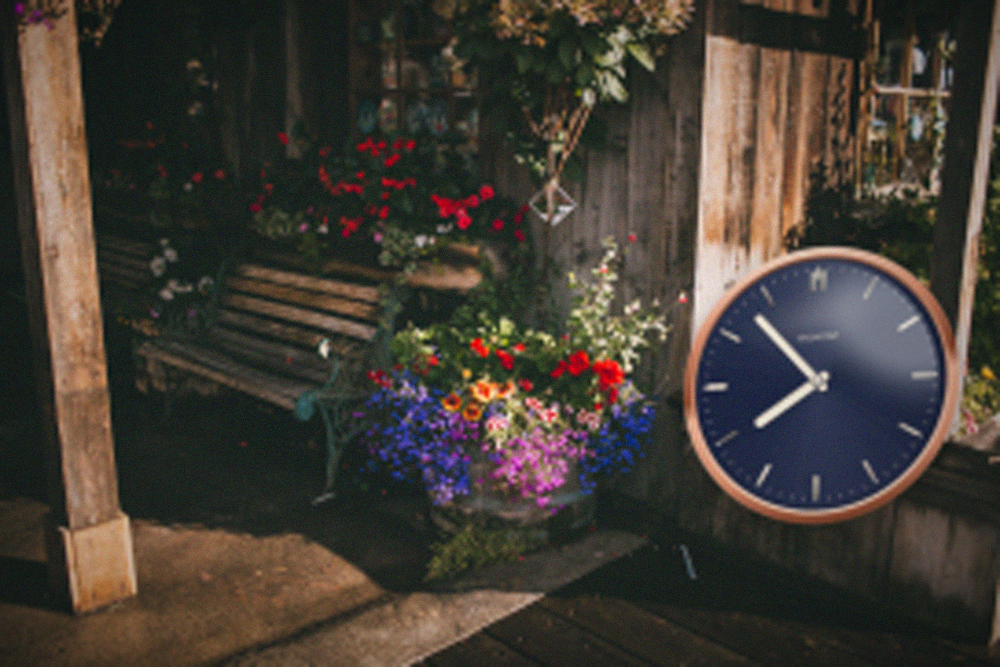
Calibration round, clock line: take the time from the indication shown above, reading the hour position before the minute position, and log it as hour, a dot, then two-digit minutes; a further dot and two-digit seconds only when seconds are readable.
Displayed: 7.53
